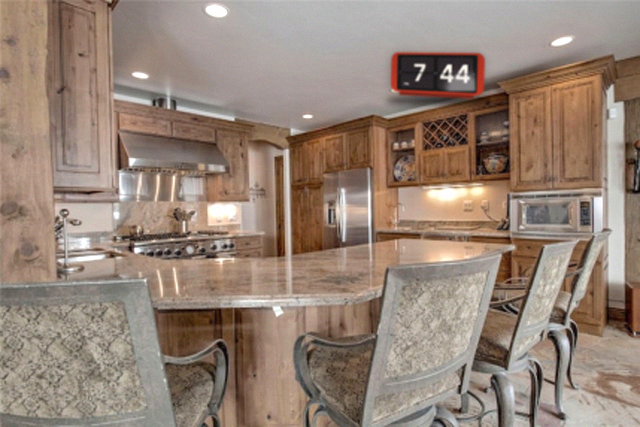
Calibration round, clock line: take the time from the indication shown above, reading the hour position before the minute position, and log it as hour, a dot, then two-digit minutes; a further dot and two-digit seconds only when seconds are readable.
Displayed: 7.44
